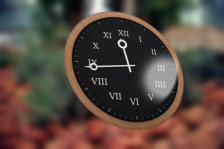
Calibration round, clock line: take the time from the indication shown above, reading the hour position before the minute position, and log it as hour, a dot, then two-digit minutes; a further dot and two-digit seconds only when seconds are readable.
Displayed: 11.44
